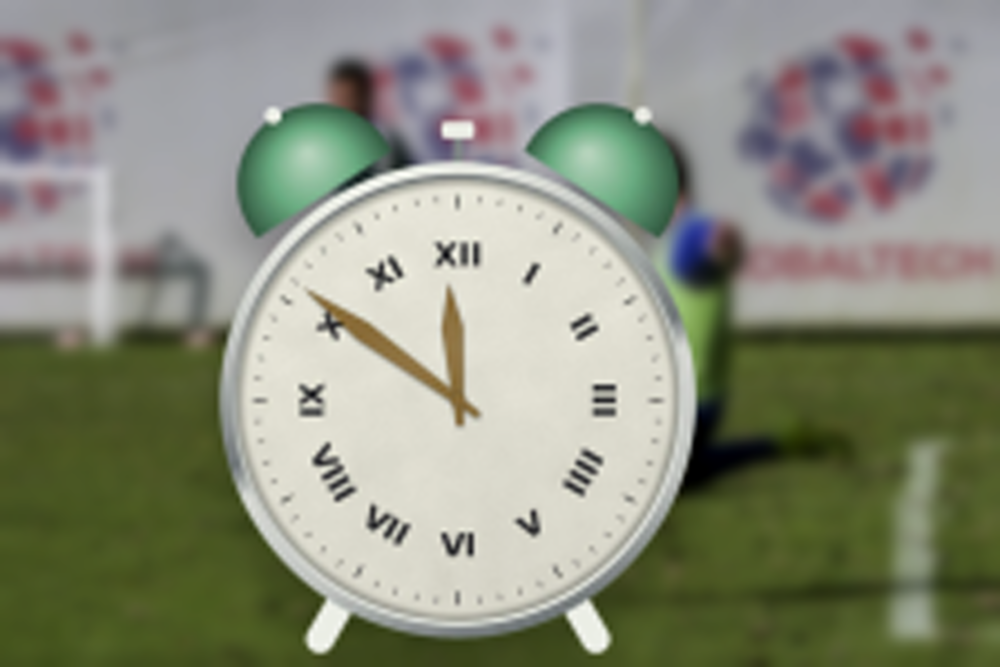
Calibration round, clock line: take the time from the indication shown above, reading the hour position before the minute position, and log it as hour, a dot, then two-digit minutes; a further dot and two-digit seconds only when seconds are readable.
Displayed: 11.51
